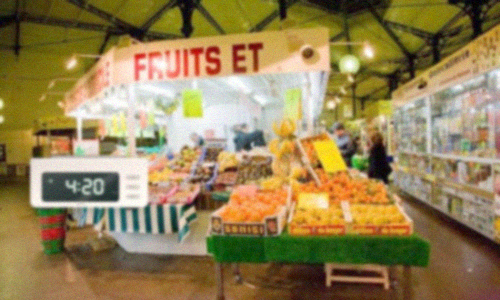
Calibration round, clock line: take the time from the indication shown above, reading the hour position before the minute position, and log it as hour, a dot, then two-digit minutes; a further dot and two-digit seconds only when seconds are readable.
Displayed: 4.20
